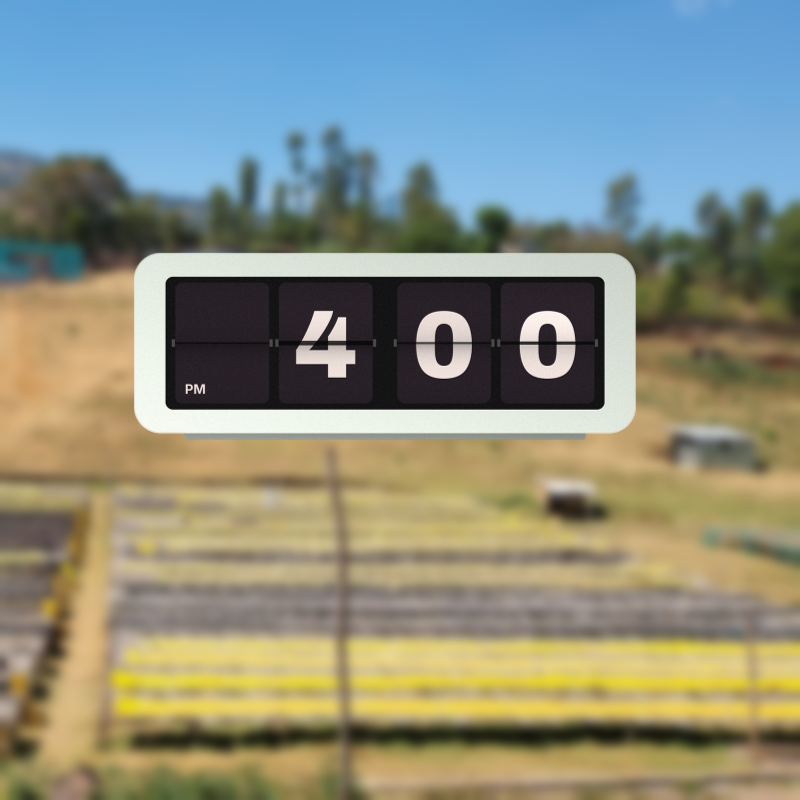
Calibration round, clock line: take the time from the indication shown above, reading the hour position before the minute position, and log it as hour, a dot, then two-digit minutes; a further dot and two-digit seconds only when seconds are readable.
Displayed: 4.00
